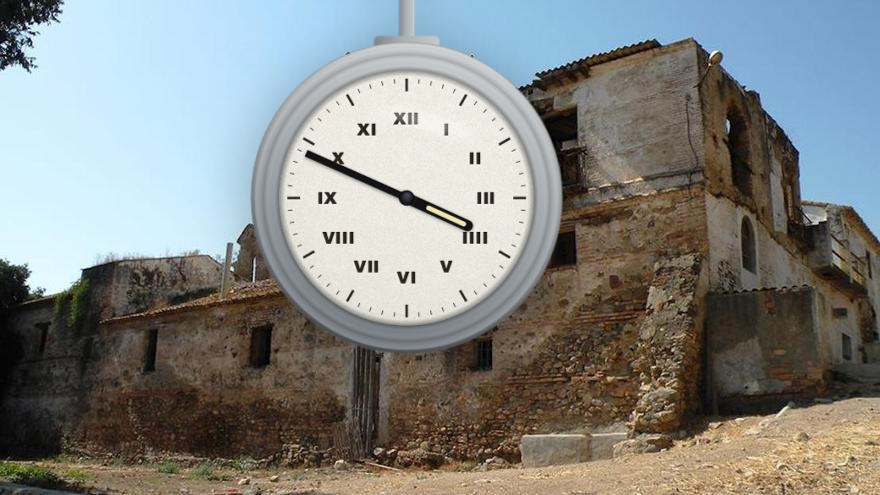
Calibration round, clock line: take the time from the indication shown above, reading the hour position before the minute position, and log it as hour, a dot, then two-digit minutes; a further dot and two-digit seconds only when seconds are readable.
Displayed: 3.49
